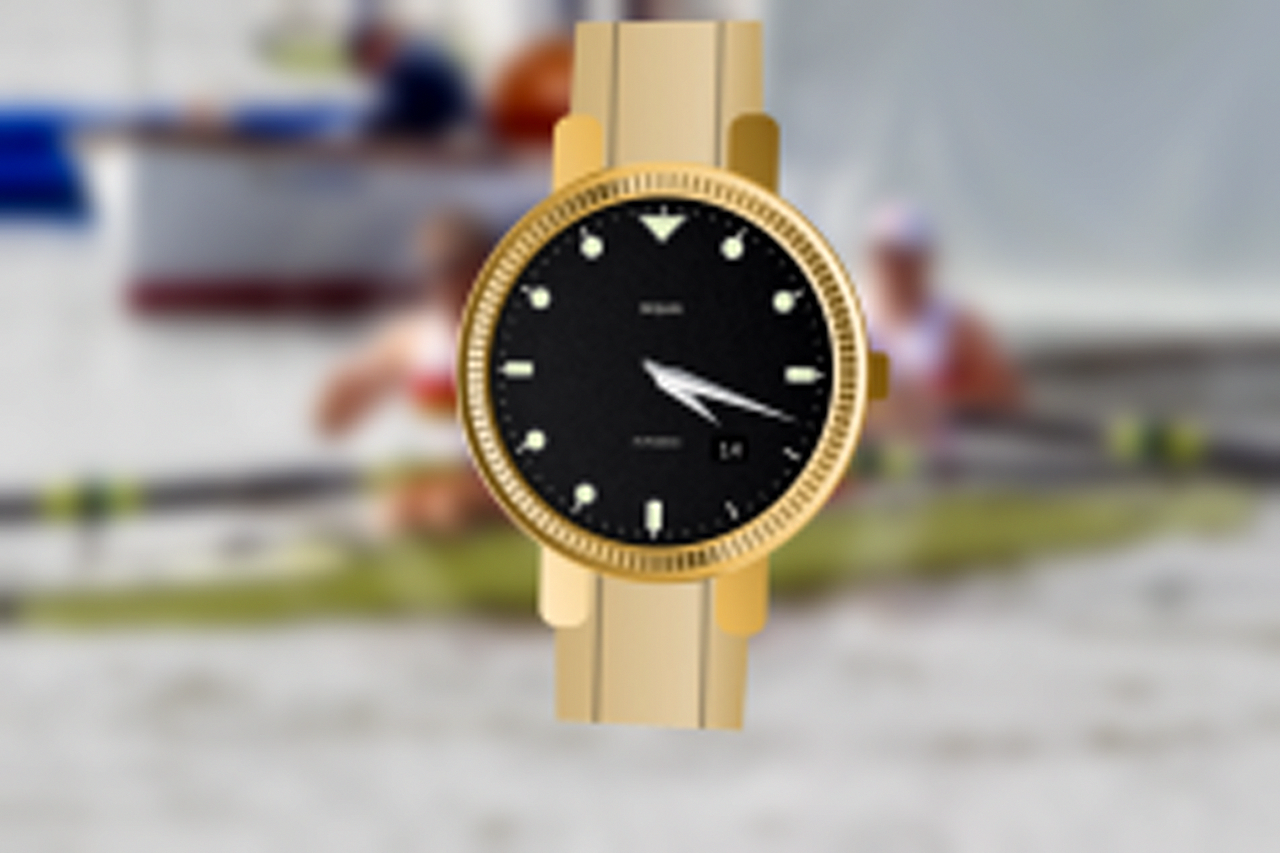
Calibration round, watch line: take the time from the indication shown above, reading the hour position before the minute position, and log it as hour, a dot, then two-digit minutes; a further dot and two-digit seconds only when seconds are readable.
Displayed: 4.18
